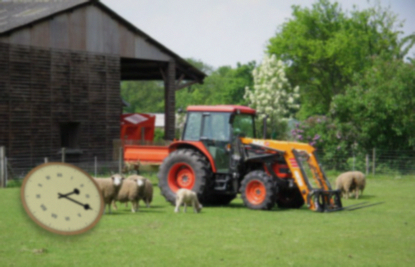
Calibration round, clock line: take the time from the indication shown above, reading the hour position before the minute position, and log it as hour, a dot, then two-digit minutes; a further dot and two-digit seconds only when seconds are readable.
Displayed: 2.20
